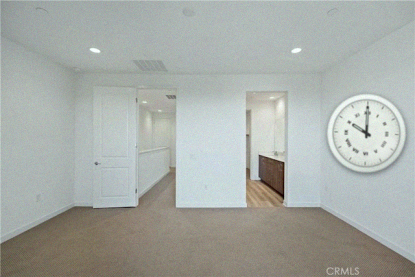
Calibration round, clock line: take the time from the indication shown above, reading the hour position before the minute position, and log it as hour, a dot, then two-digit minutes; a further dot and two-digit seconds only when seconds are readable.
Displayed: 10.00
